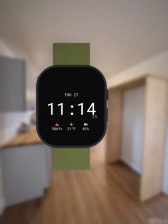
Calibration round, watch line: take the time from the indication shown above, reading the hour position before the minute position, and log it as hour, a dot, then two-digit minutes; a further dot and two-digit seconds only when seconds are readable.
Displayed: 11.14
